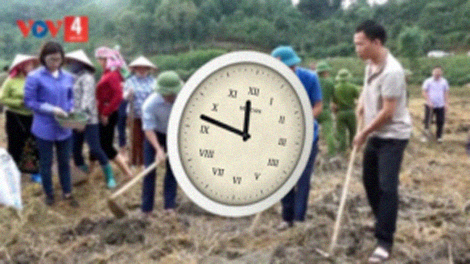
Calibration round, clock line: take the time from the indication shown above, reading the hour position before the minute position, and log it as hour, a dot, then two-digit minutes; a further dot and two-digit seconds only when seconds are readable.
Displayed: 11.47
